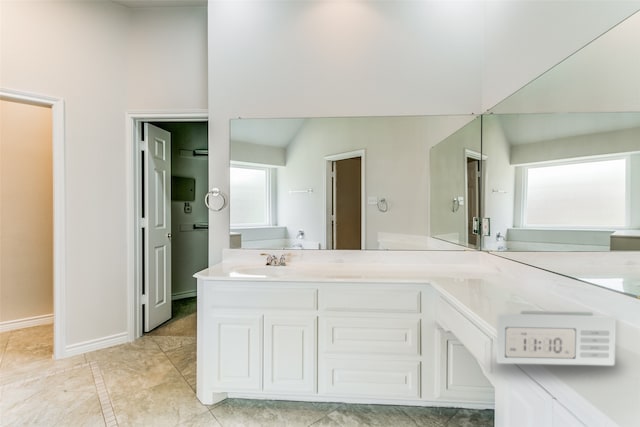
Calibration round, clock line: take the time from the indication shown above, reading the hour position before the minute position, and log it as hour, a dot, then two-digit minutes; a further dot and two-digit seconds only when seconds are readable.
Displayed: 11.10
